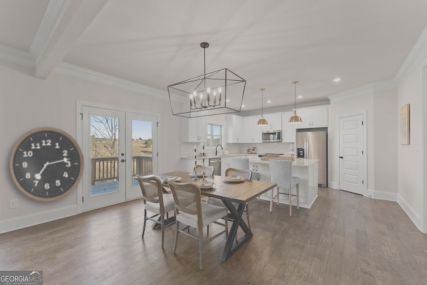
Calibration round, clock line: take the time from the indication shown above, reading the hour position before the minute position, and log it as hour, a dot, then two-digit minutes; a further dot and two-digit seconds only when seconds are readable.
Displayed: 7.13
